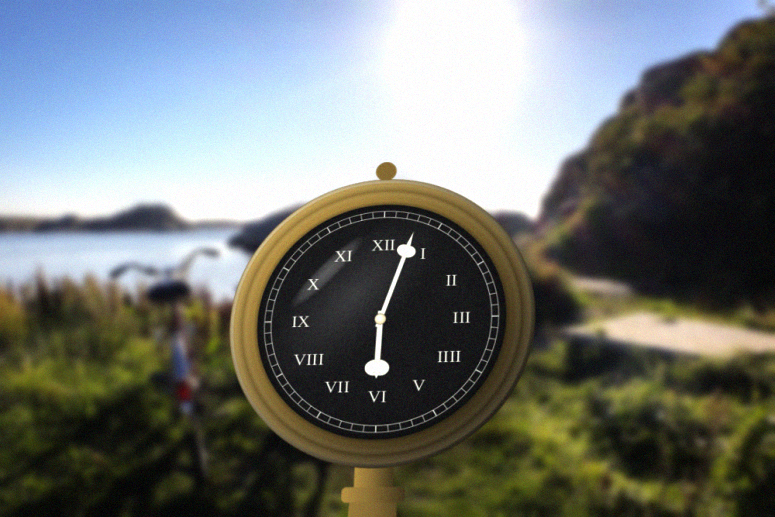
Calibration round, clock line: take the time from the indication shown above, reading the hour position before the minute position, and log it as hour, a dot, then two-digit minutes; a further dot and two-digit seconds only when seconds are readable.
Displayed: 6.03
